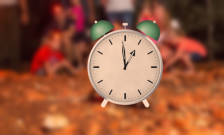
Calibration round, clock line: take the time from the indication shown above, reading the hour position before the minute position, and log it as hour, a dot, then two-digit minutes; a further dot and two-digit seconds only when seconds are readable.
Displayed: 12.59
